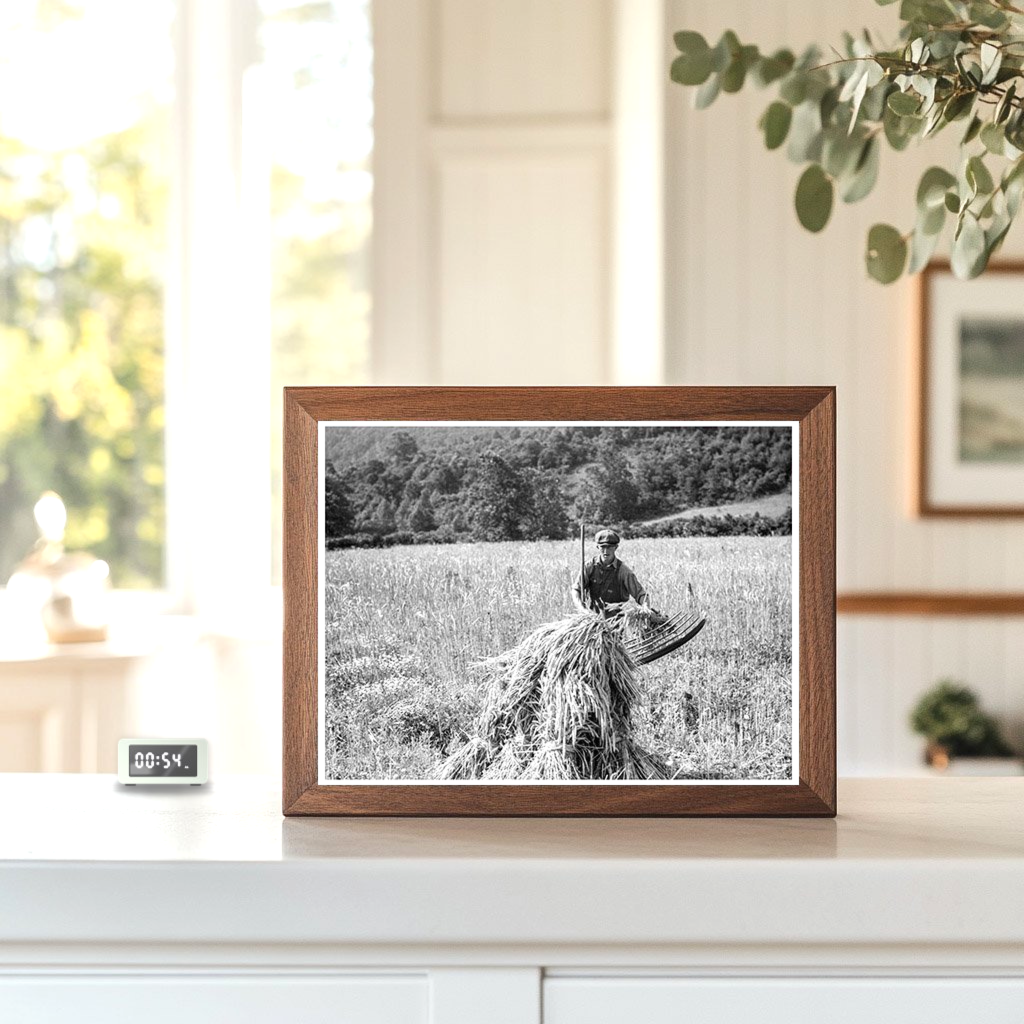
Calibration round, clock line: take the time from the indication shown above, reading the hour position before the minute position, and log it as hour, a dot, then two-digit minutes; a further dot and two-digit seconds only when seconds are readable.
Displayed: 0.54
